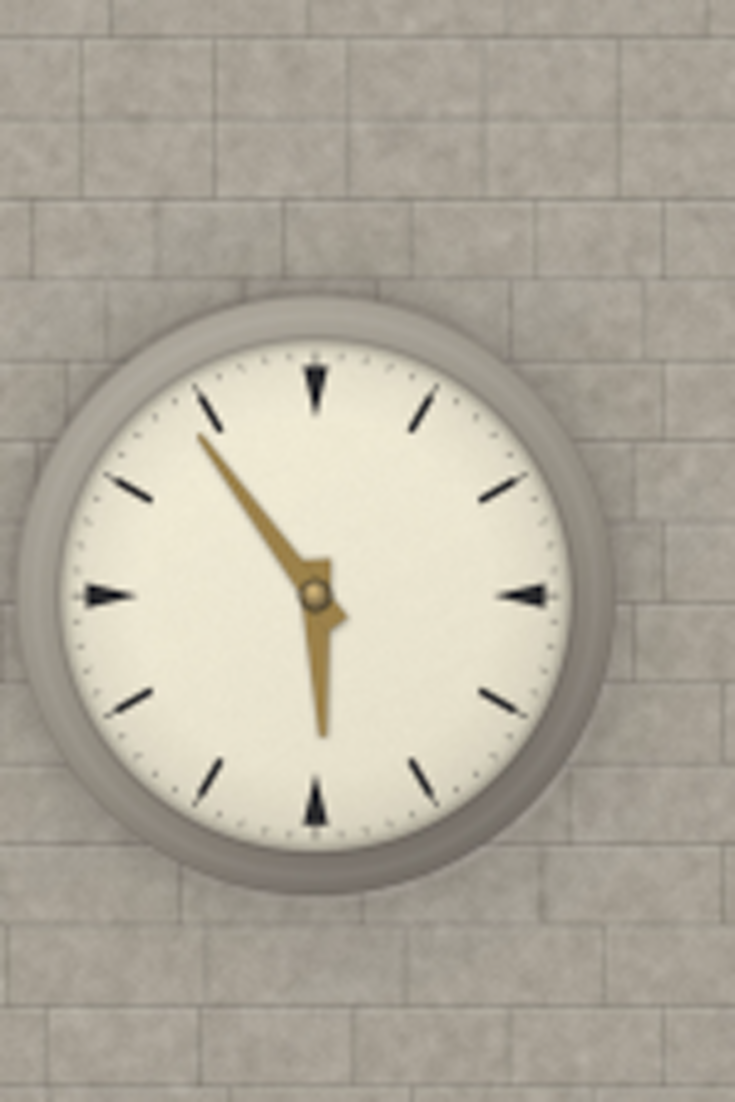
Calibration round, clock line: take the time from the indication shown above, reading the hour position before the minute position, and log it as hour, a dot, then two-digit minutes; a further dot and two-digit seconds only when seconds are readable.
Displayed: 5.54
